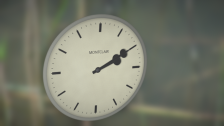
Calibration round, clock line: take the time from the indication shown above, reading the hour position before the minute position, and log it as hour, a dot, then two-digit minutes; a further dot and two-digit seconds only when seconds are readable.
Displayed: 2.10
